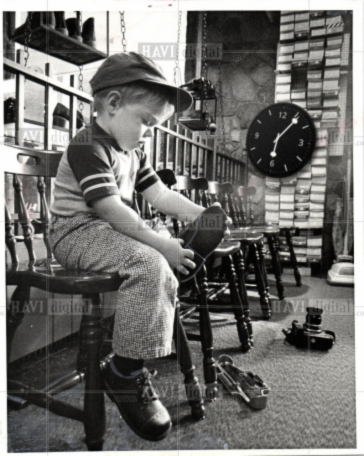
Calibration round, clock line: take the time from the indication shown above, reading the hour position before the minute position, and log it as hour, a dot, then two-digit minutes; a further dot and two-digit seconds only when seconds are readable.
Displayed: 6.06
